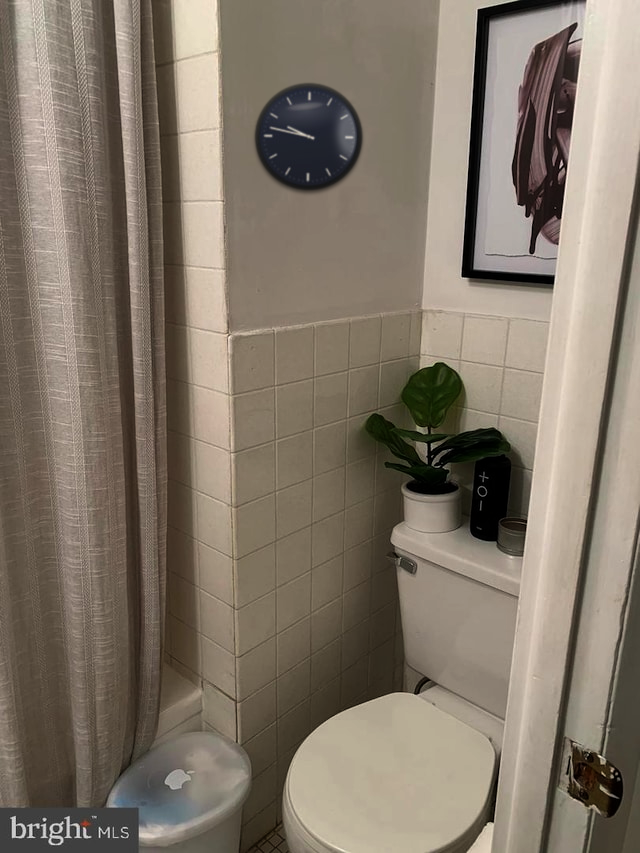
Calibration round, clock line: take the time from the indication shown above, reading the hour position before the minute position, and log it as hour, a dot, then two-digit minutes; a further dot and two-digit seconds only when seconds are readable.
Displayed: 9.47
